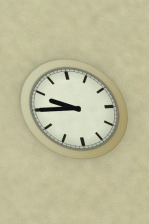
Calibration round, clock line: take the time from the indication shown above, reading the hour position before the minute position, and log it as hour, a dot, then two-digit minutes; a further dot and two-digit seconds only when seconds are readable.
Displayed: 9.45
